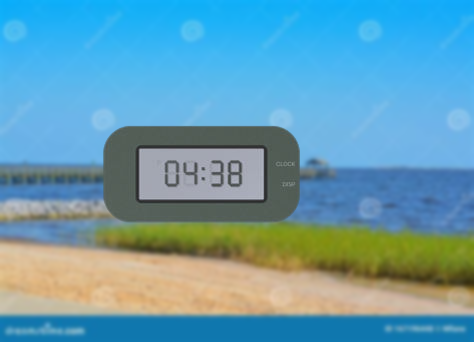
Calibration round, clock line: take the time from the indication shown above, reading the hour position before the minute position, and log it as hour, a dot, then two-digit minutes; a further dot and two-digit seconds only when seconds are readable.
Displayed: 4.38
